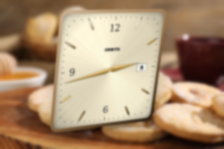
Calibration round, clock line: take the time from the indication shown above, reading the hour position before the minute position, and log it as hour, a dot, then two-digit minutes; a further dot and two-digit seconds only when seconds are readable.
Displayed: 2.43
